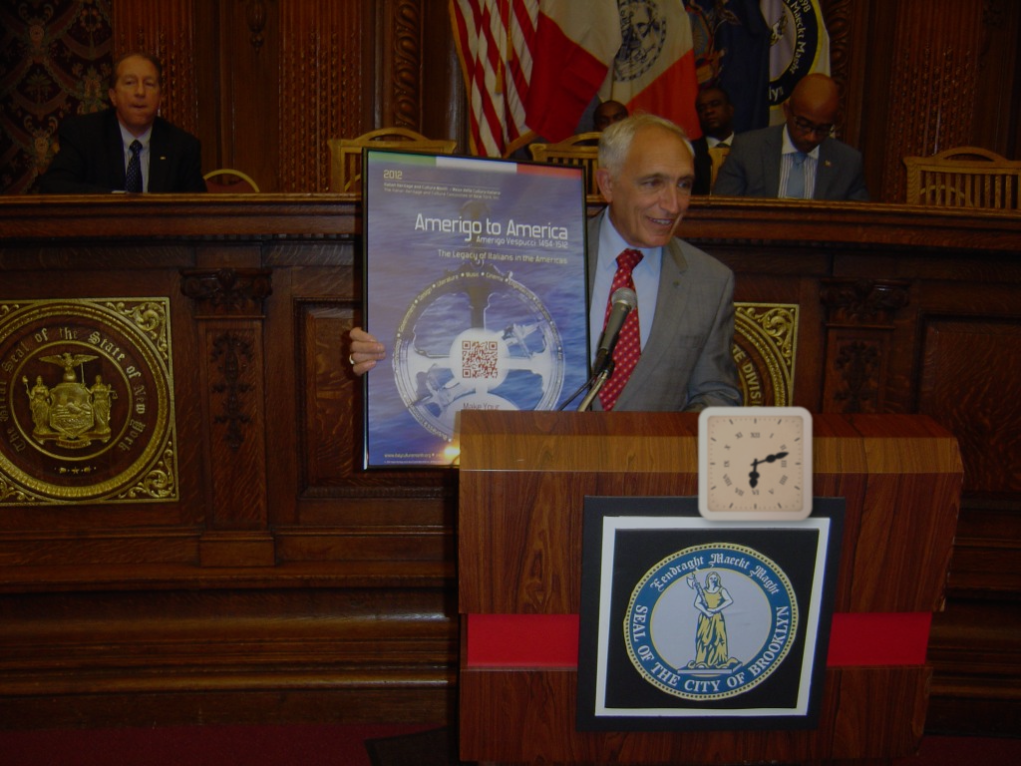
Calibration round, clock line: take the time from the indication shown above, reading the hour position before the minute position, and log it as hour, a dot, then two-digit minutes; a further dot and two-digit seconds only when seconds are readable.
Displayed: 6.12
